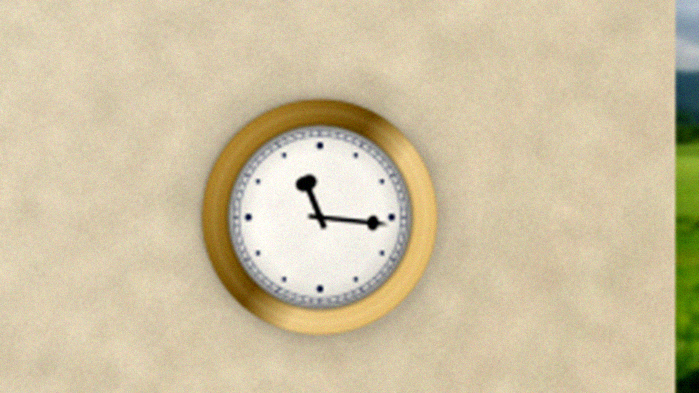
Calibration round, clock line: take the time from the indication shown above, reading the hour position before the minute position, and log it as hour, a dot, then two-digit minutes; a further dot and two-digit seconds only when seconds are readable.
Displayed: 11.16
